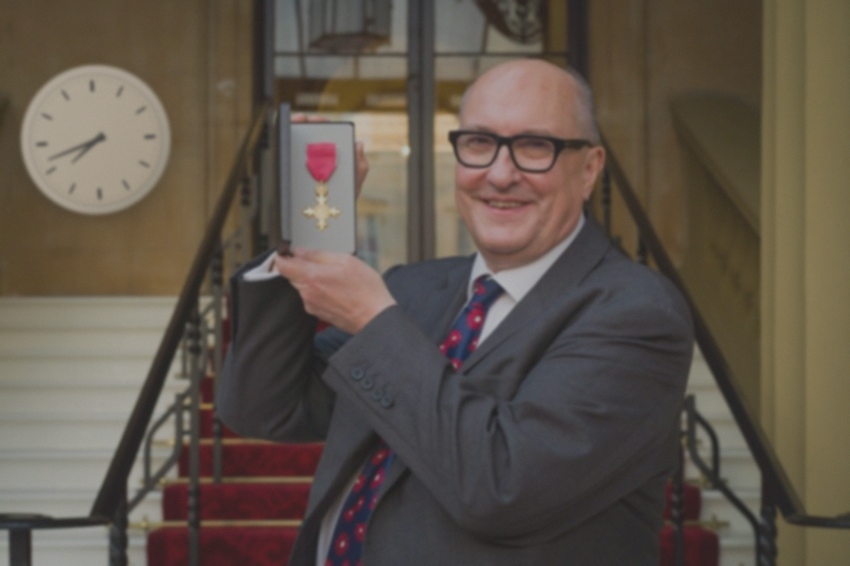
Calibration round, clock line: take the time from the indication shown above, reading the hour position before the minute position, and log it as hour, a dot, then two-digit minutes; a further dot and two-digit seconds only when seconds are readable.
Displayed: 7.42
